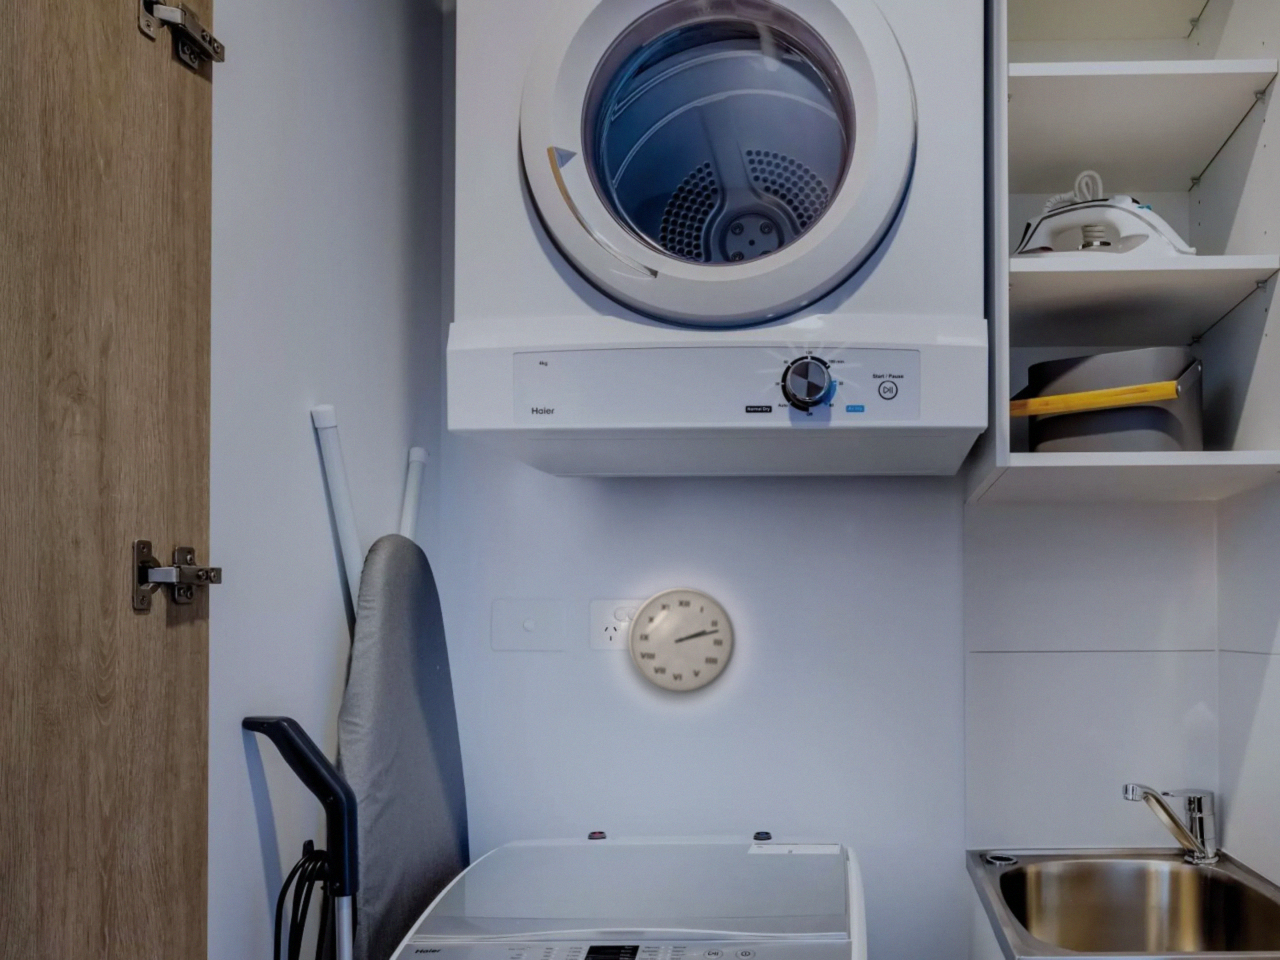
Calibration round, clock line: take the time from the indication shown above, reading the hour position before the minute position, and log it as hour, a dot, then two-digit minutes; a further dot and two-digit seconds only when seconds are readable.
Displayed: 2.12
